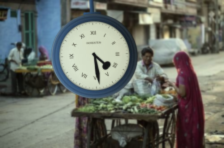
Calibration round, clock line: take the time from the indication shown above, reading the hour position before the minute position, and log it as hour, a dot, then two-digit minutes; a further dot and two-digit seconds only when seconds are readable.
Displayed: 4.29
